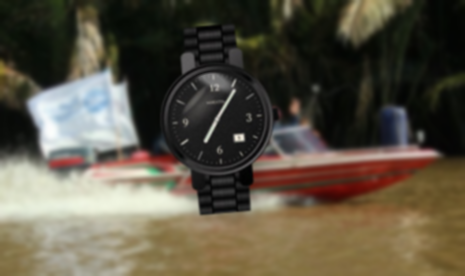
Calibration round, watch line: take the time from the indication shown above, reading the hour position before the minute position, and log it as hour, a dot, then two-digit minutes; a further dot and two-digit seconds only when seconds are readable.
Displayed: 7.06
